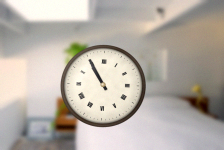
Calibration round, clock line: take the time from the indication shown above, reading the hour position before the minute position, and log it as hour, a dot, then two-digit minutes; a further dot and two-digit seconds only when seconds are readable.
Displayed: 10.55
